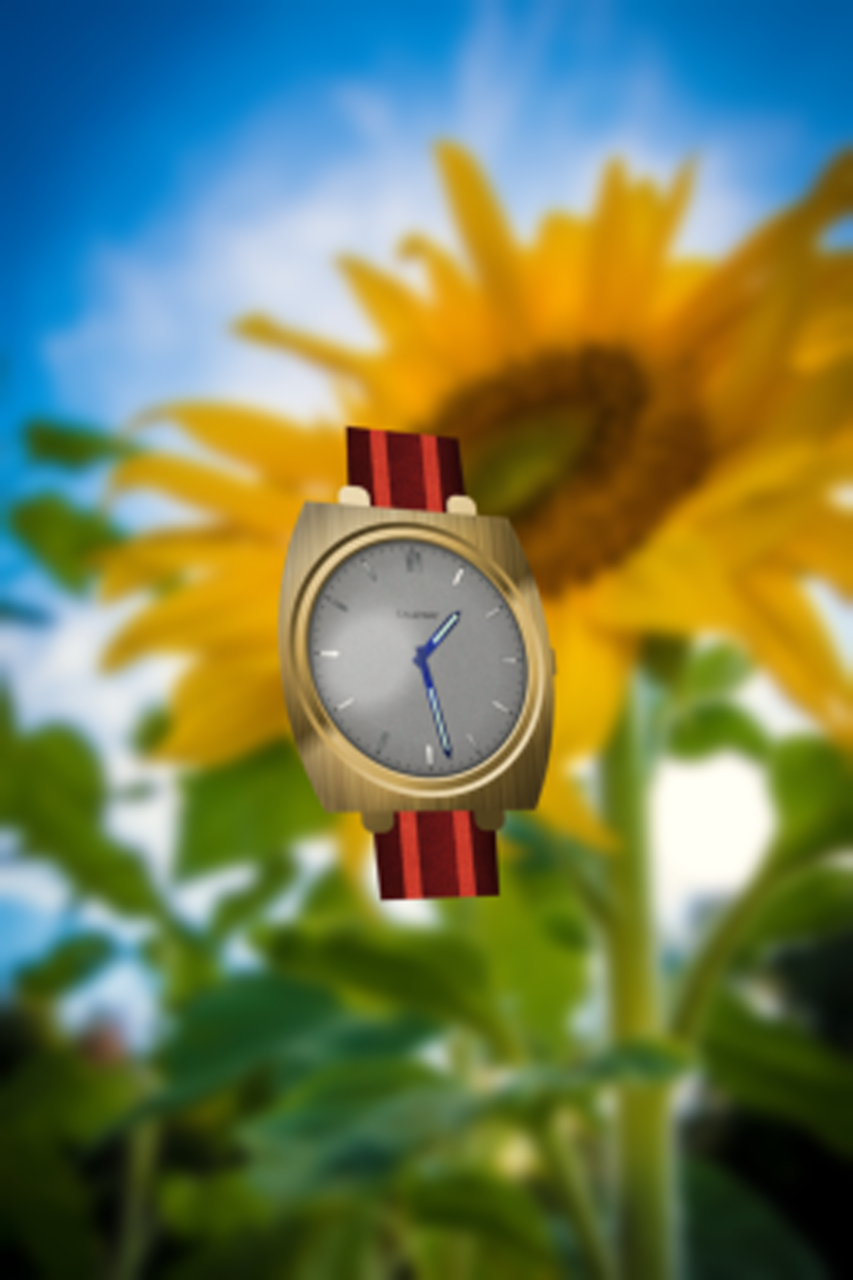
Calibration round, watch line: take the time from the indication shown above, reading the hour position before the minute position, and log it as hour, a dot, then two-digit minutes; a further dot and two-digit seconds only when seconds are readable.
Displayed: 1.28
